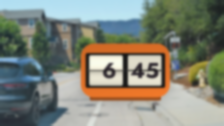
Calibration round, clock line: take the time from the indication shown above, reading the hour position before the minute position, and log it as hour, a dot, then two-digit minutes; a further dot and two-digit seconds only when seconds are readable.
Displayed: 6.45
